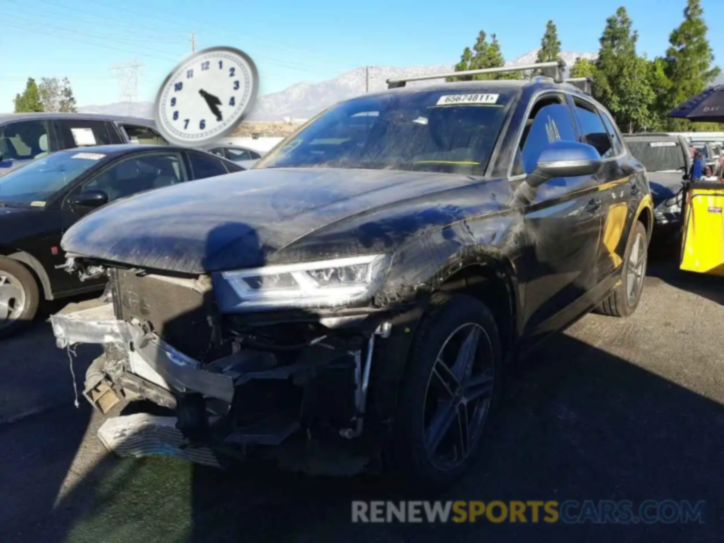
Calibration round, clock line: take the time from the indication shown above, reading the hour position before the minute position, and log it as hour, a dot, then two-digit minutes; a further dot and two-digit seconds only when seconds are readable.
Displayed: 4.25
